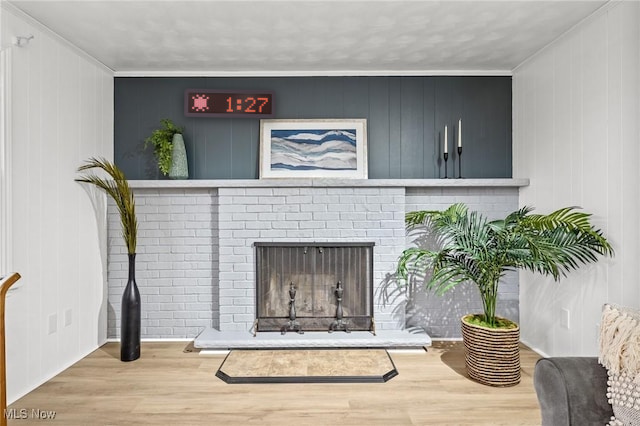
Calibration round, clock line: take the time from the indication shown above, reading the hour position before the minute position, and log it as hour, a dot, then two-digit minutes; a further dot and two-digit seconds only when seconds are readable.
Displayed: 1.27
